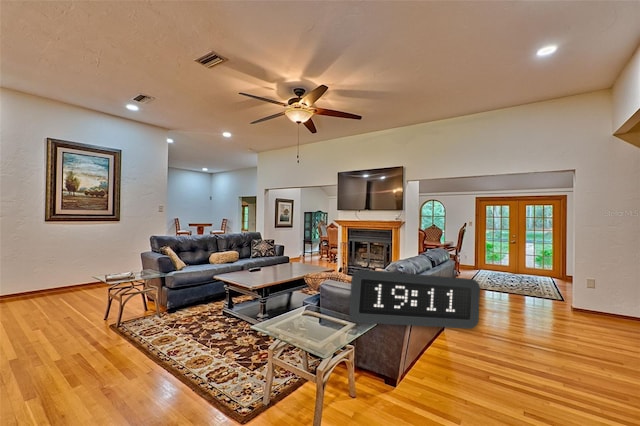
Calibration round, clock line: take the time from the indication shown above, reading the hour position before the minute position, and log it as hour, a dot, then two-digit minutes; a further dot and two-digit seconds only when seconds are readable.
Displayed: 19.11
